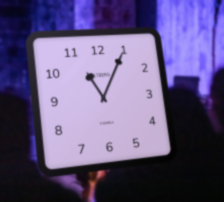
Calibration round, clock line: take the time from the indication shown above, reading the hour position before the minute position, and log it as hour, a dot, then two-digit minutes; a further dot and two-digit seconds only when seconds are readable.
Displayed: 11.05
